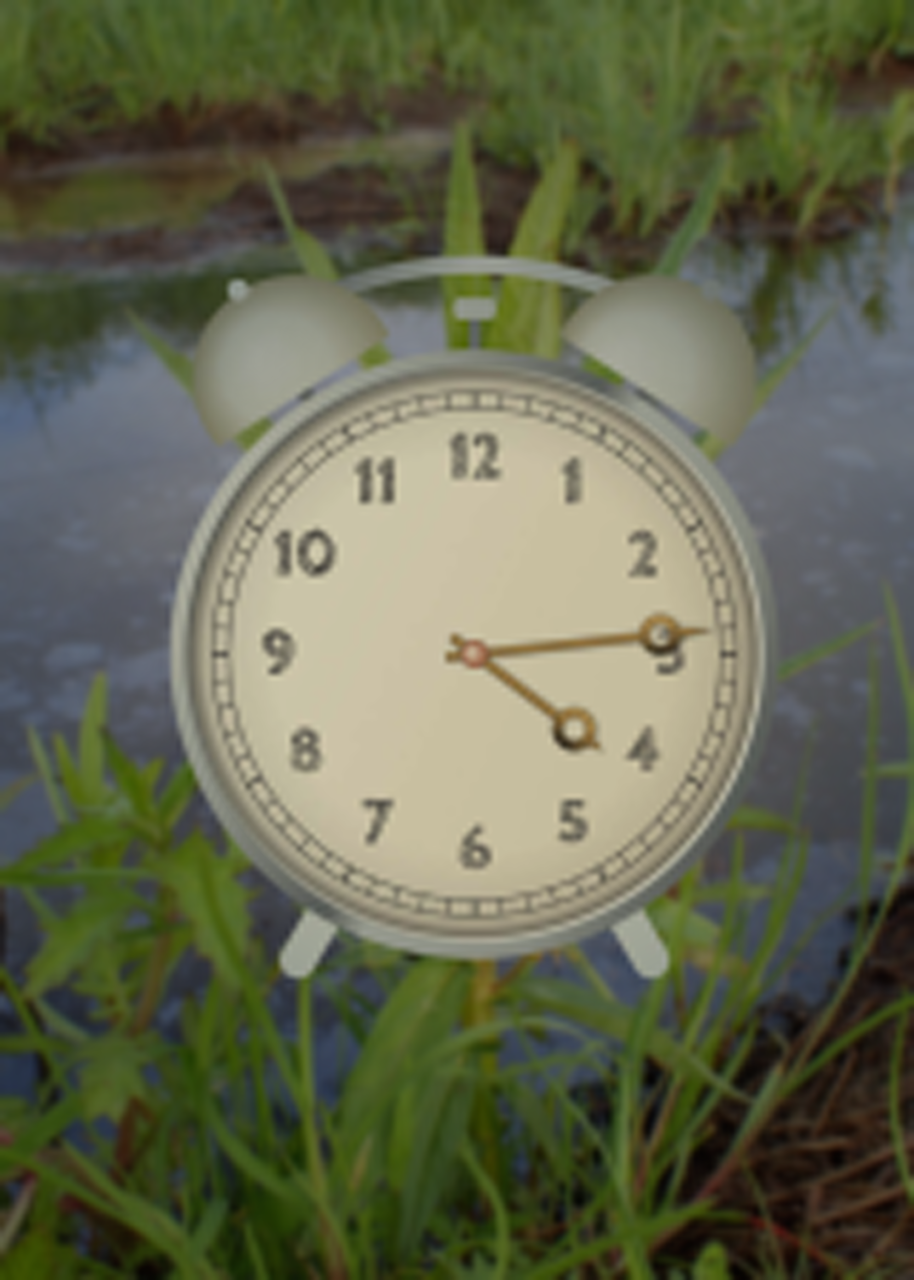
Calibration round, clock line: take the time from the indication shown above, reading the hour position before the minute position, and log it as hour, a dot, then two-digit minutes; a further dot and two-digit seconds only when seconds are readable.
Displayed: 4.14
